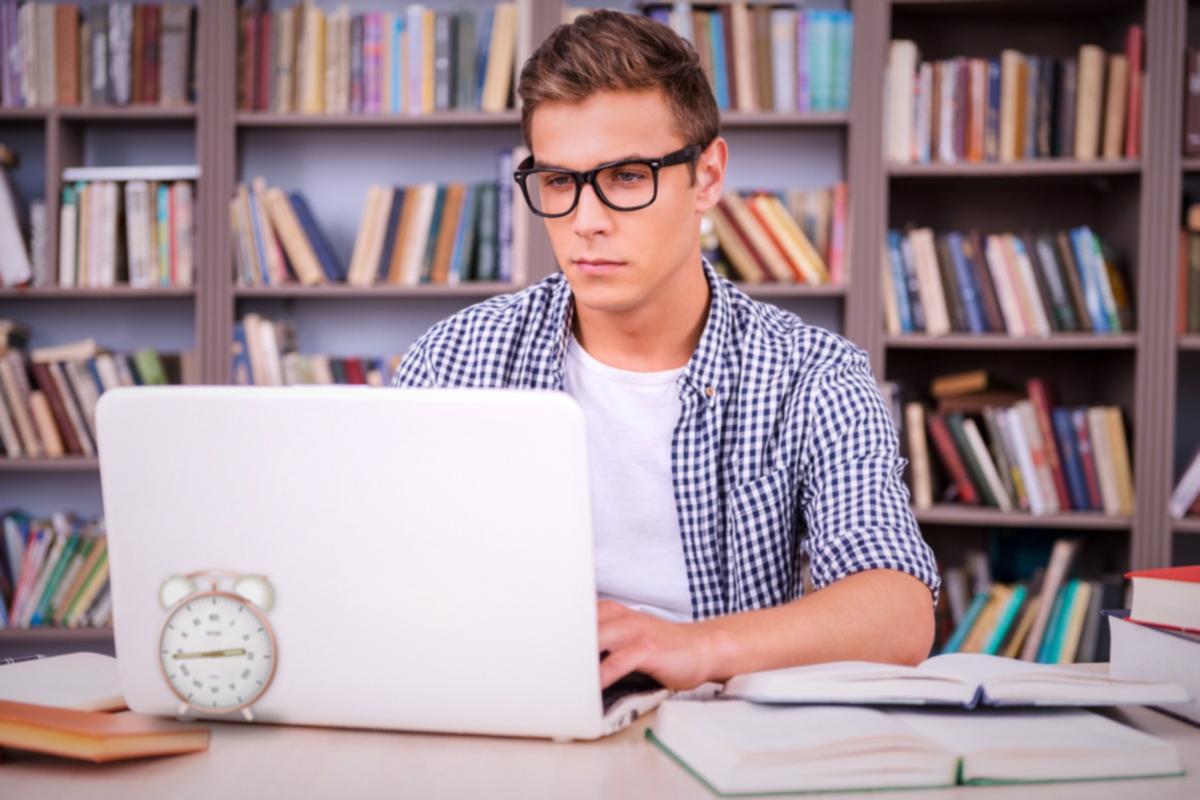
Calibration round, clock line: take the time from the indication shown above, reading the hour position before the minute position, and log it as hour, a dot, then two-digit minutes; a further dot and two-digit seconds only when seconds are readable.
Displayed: 2.44
